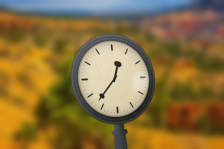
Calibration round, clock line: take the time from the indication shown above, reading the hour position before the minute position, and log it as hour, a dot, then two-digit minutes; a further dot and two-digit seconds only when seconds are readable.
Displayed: 12.37
